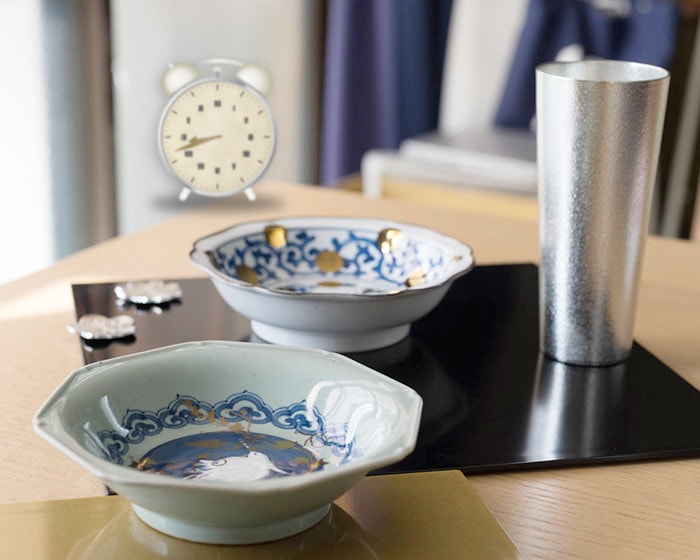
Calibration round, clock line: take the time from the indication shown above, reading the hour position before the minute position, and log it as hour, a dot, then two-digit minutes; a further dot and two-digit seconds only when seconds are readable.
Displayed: 8.42
